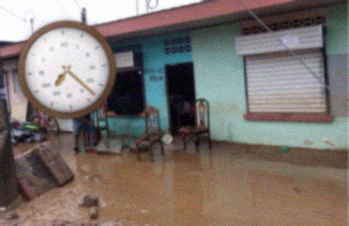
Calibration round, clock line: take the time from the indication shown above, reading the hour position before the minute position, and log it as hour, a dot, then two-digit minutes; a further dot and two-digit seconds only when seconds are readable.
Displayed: 7.23
